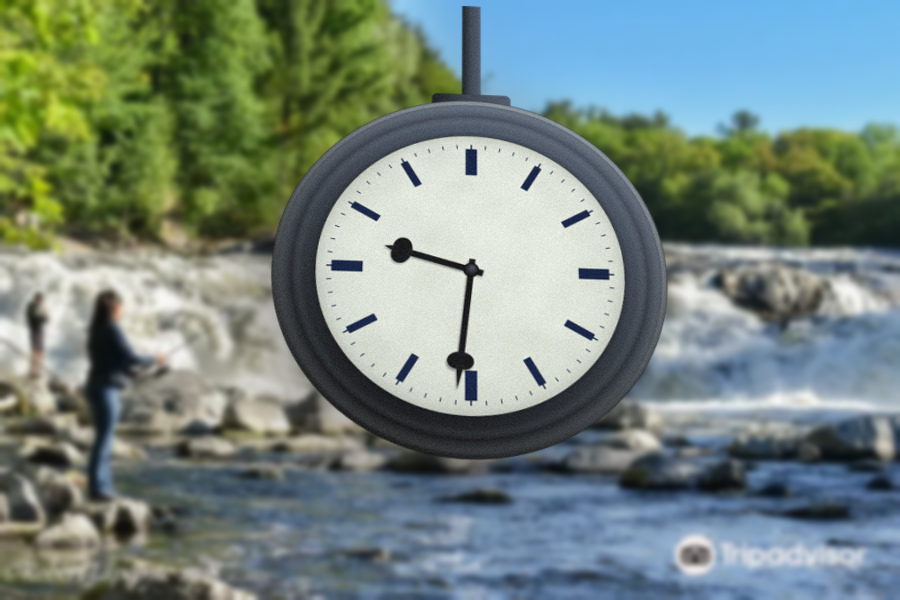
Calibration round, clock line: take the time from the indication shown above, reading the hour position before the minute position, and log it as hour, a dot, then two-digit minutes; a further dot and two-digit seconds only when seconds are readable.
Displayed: 9.31
